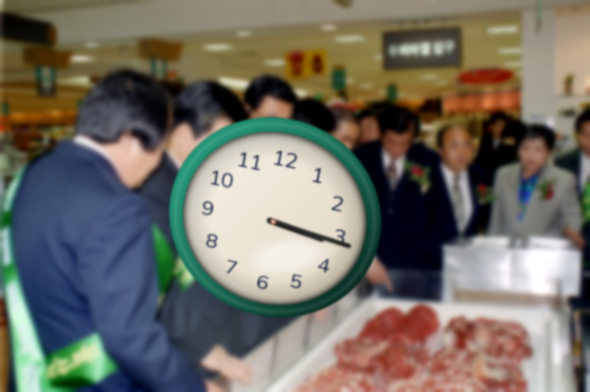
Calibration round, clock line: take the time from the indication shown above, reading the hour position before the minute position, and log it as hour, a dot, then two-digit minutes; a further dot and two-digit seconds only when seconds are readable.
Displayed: 3.16
